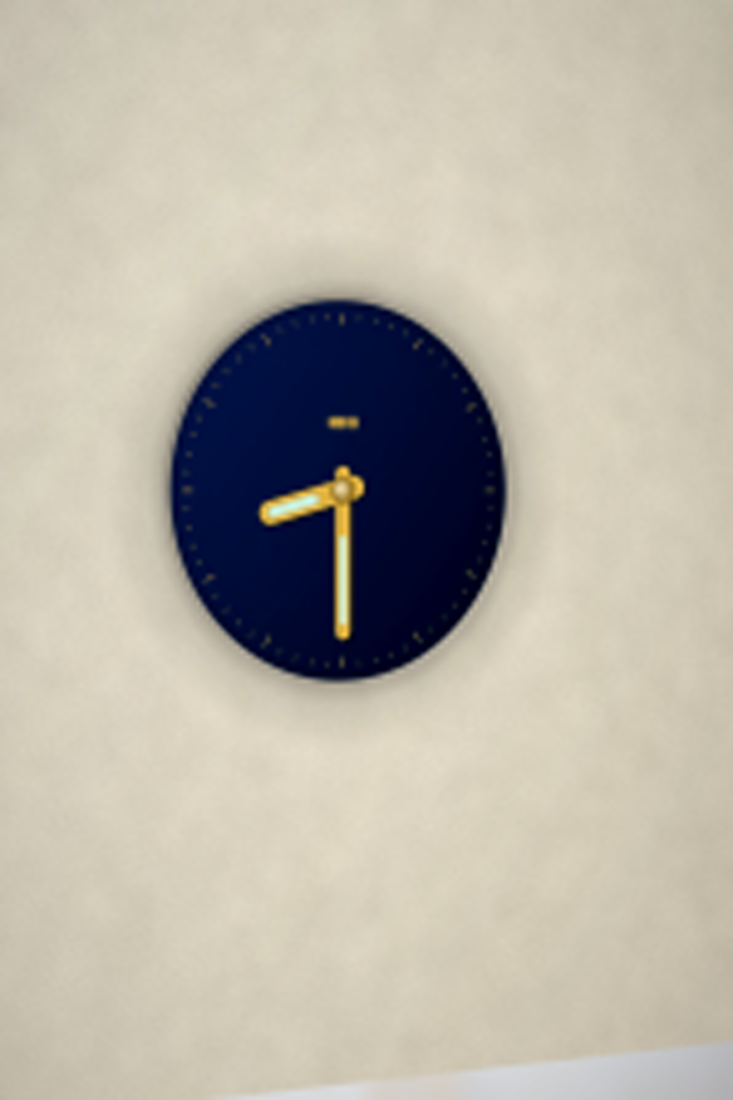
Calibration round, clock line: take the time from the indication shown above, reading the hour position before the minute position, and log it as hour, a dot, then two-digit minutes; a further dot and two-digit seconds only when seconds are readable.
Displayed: 8.30
